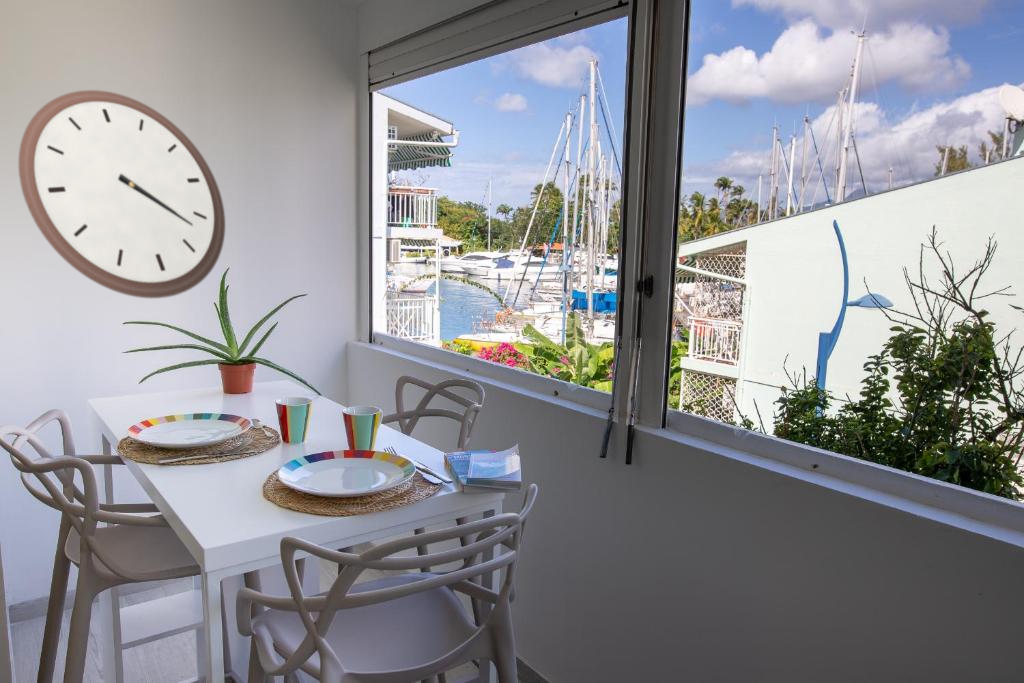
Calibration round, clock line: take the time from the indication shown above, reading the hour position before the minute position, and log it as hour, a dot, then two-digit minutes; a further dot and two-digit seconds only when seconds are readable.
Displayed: 4.22
